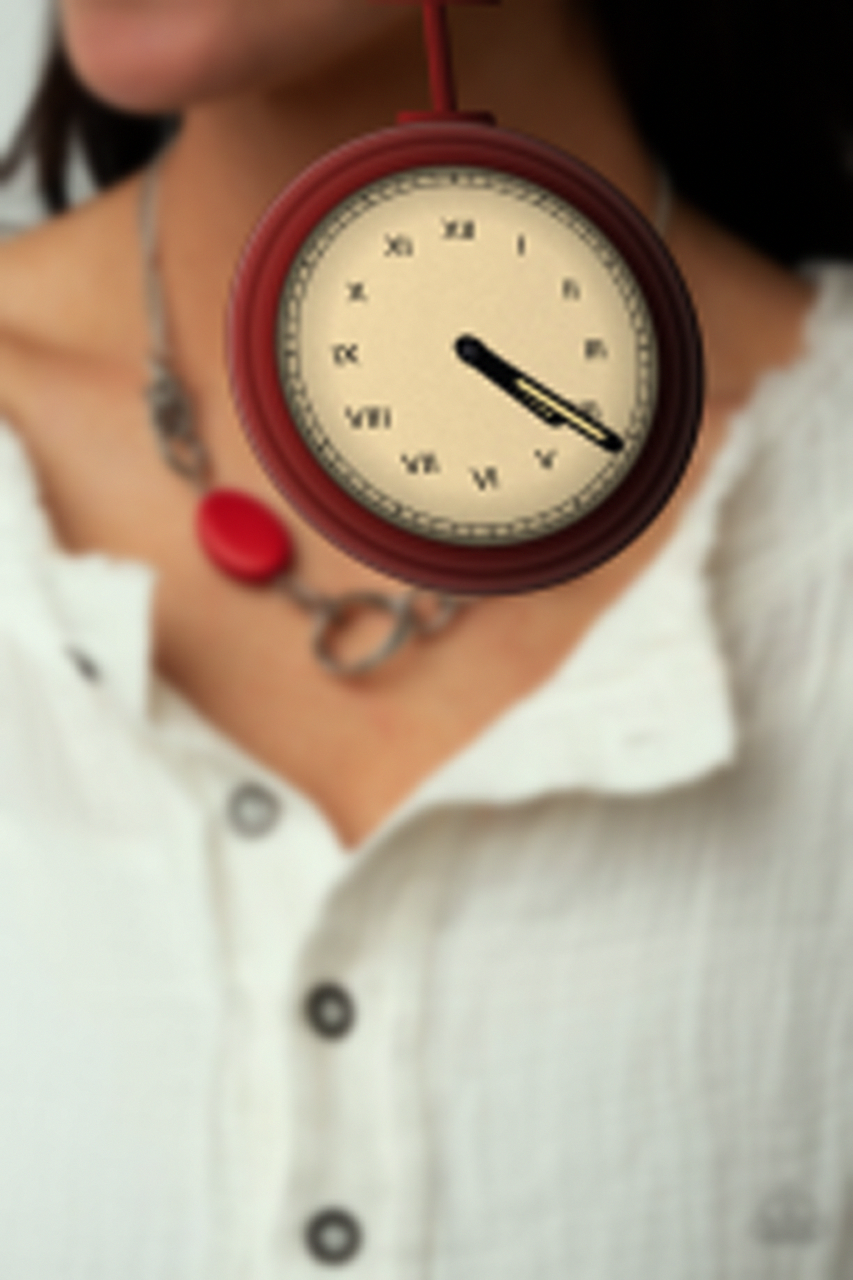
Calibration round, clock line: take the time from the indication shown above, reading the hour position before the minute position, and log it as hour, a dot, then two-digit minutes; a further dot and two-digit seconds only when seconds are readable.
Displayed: 4.21
